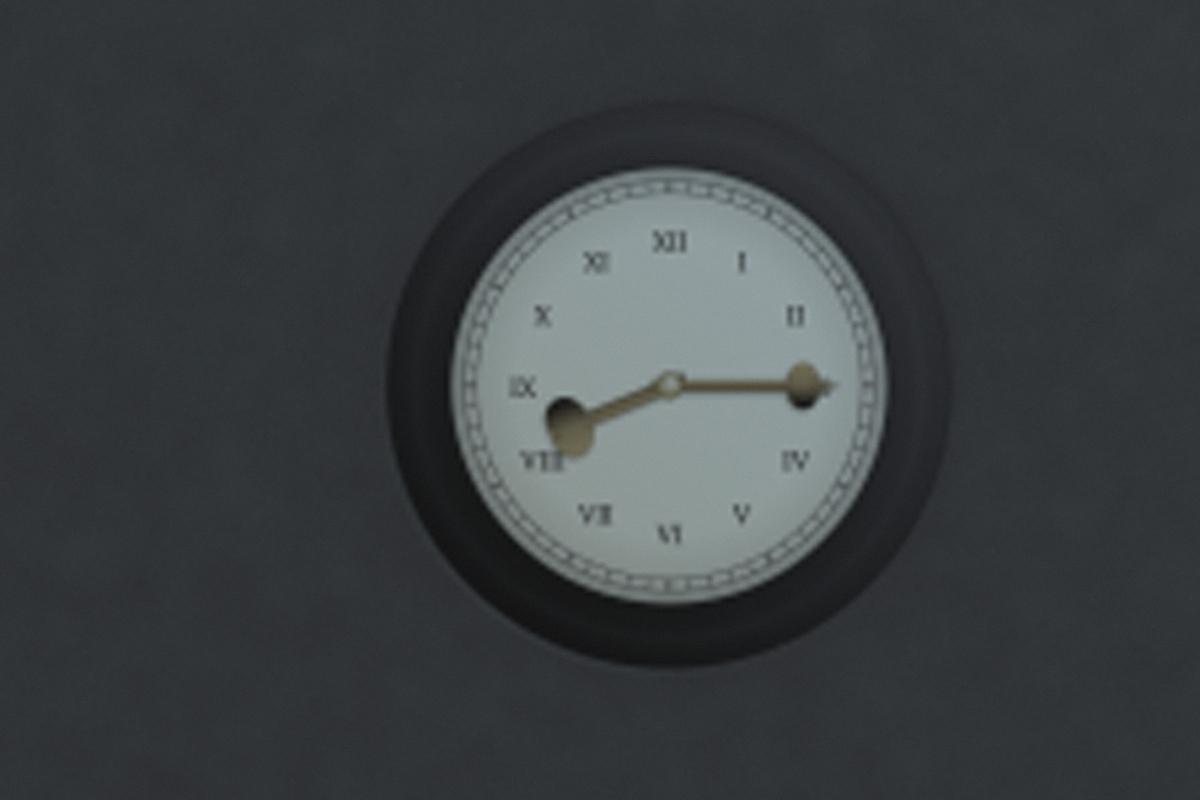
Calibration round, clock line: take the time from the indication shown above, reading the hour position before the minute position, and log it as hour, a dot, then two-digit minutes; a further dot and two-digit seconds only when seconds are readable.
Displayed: 8.15
